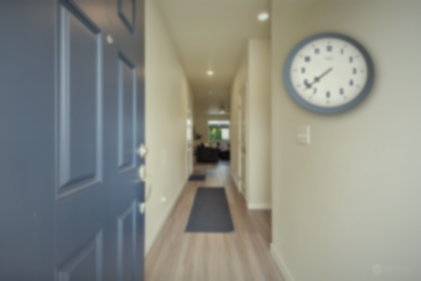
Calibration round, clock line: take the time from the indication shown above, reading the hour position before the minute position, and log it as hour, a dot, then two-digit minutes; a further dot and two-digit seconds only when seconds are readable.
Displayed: 7.38
